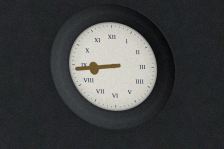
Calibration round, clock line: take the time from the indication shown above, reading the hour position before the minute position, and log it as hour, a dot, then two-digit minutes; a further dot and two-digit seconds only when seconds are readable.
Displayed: 8.44
